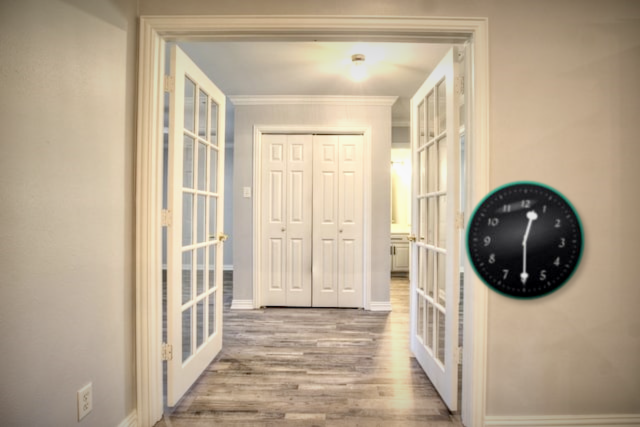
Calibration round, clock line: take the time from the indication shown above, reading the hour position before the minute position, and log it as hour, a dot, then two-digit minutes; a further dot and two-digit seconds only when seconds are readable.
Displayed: 12.30
